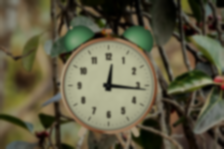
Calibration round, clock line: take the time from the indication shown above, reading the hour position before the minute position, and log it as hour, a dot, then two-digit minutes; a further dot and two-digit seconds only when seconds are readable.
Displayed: 12.16
